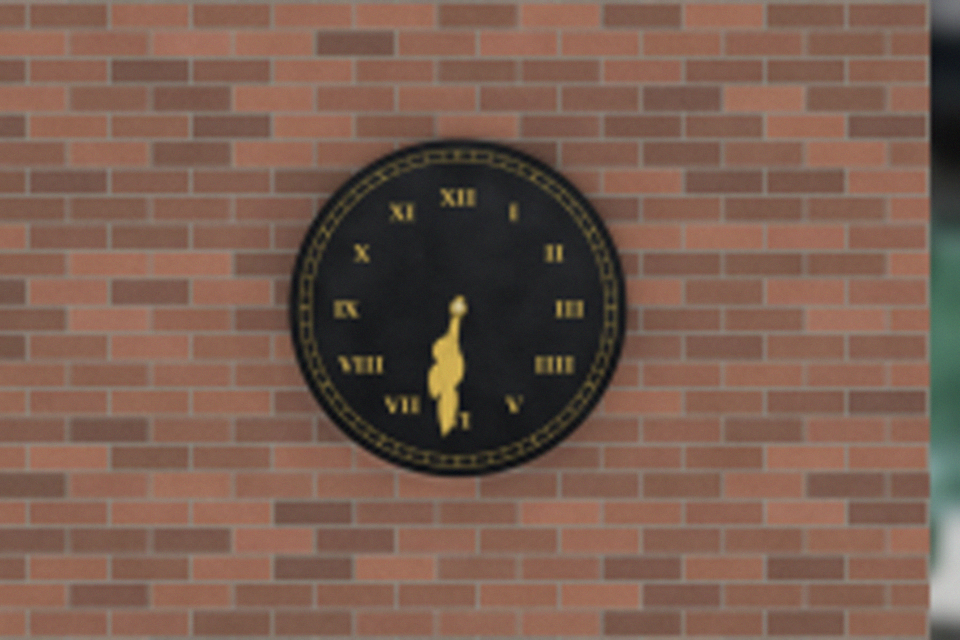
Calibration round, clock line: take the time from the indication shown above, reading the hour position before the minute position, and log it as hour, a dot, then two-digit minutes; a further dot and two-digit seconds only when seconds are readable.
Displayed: 6.31
